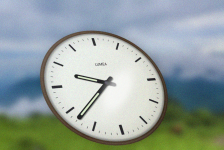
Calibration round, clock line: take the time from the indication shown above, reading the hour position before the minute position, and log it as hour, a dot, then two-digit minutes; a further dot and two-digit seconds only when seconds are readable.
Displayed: 9.38
